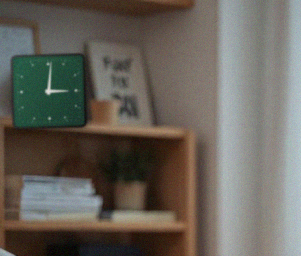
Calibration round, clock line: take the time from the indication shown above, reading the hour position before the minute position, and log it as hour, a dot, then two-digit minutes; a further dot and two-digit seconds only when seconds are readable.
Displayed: 3.01
